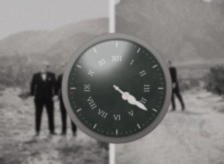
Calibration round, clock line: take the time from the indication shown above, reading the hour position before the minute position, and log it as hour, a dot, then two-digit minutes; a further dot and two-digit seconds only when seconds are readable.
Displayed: 4.21
